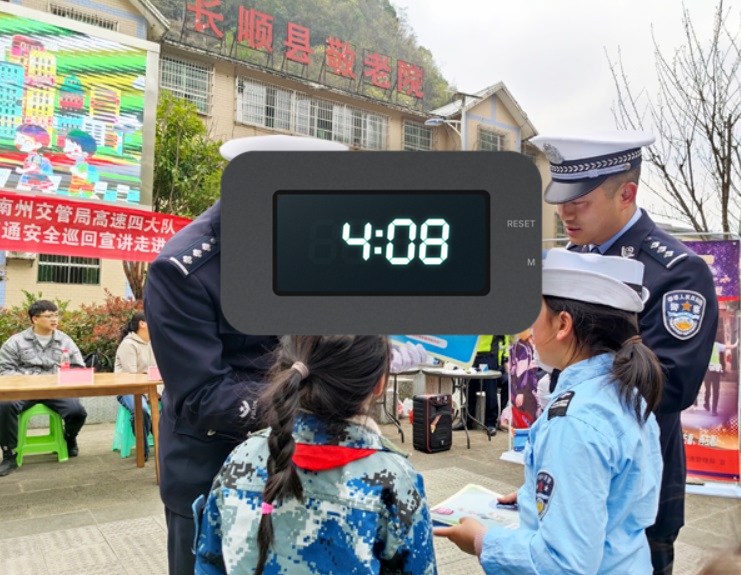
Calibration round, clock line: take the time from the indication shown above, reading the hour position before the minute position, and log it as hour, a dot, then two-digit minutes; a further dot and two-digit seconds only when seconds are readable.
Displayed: 4.08
